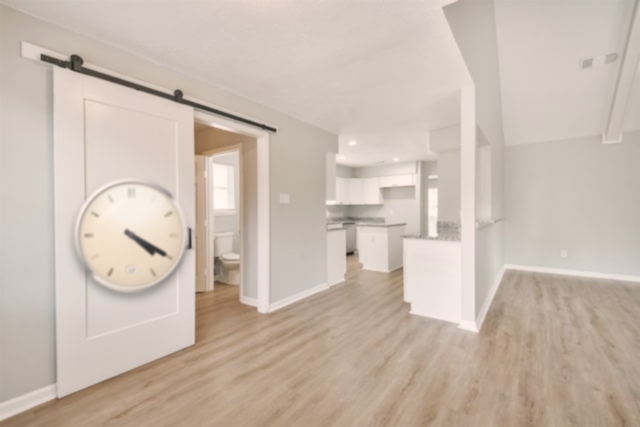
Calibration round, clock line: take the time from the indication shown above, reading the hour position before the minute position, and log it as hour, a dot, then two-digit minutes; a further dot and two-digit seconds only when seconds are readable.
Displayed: 4.20
